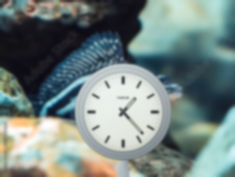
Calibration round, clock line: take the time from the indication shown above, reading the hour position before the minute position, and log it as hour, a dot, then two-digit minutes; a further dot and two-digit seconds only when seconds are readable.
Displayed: 1.23
